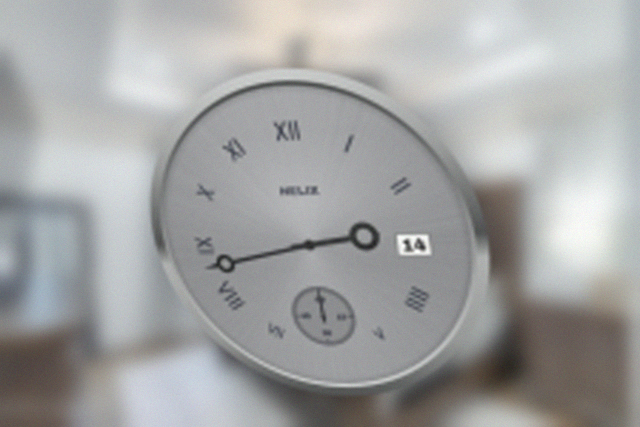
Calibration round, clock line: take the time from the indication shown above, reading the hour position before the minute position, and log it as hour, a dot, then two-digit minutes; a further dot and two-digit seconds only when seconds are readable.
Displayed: 2.43
